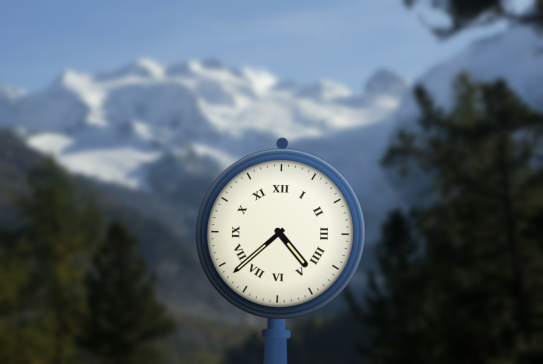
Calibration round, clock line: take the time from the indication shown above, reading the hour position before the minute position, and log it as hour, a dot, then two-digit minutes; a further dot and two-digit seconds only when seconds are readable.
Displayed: 4.38
